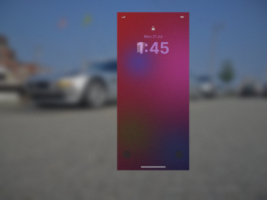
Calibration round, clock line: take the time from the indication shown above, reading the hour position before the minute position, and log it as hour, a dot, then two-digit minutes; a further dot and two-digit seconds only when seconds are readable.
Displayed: 1.45
